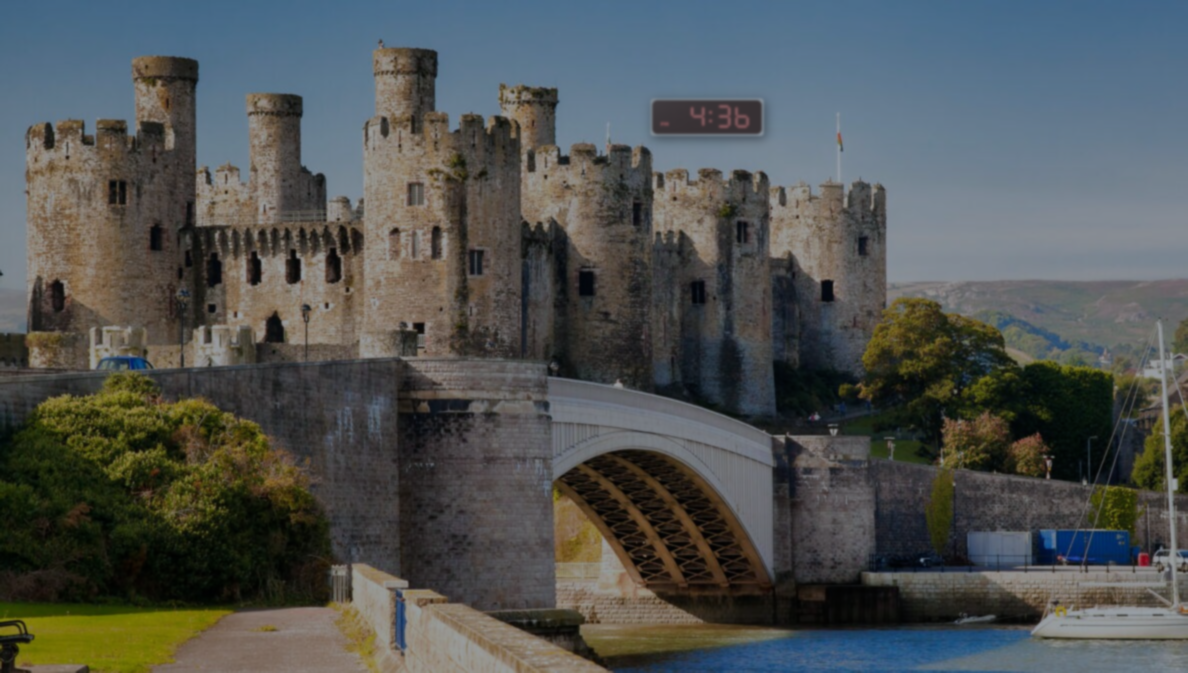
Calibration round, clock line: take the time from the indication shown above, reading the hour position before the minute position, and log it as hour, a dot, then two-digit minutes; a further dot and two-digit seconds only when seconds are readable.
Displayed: 4.36
